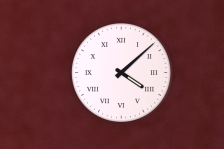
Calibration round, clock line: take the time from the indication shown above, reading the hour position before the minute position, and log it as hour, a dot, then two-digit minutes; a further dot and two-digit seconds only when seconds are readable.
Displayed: 4.08
